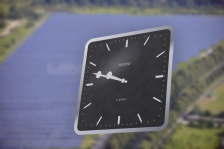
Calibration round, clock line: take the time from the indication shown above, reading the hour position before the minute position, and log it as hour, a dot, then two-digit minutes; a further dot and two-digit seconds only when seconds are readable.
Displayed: 9.48
